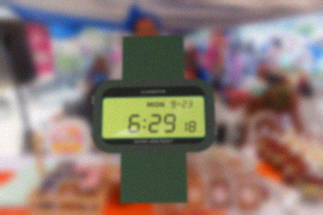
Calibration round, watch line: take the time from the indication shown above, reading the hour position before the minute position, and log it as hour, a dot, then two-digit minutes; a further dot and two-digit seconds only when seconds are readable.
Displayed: 6.29
